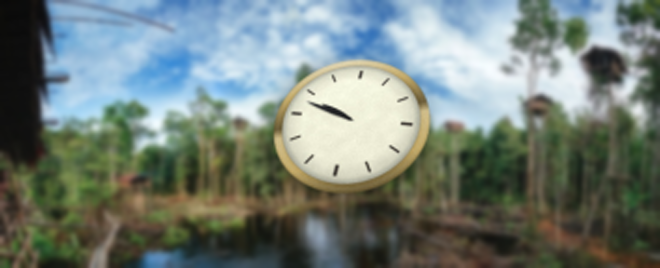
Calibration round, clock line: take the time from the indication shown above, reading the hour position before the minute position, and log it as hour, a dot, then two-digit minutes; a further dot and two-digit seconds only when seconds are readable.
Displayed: 9.48
